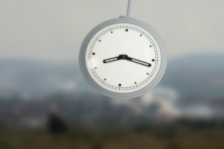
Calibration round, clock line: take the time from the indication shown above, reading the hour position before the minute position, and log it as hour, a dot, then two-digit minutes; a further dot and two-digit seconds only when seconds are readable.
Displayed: 8.17
